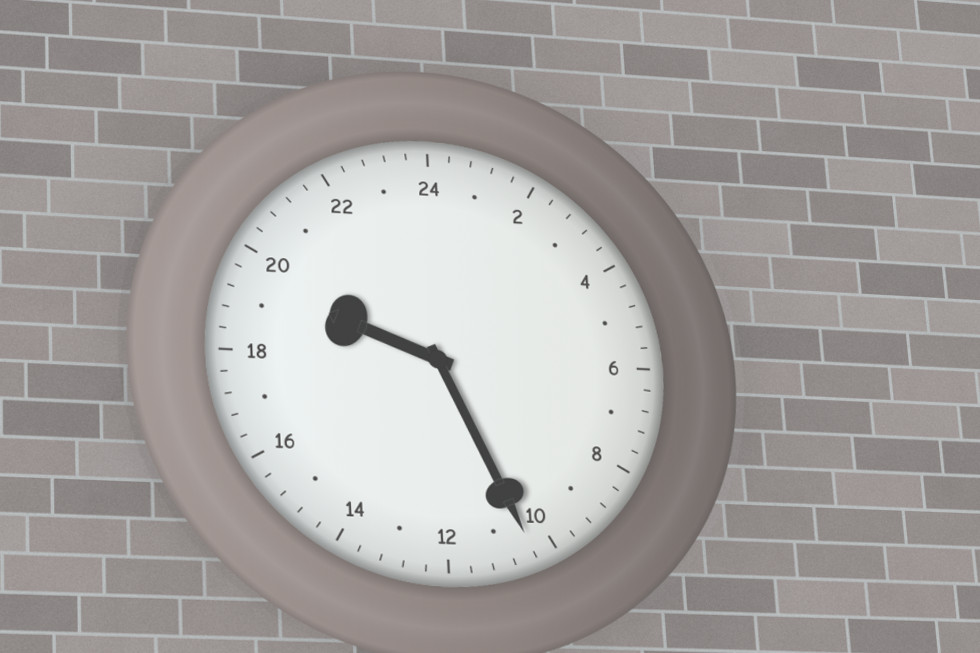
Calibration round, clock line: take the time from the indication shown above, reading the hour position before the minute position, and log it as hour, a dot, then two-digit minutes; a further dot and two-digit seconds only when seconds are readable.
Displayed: 19.26
